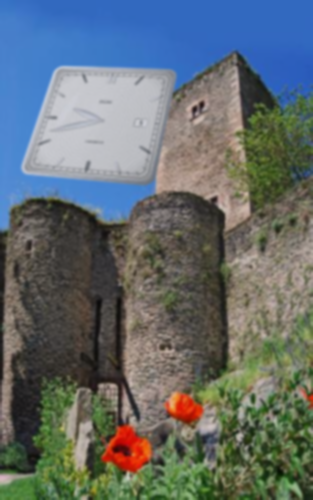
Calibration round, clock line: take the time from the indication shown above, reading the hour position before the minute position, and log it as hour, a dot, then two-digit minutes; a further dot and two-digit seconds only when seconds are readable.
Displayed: 9.42
